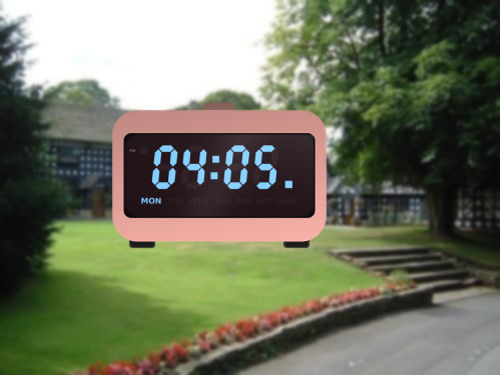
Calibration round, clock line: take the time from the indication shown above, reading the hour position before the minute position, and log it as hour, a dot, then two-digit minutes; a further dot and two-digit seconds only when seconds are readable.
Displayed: 4.05
